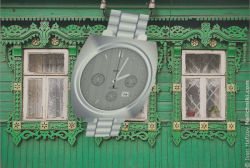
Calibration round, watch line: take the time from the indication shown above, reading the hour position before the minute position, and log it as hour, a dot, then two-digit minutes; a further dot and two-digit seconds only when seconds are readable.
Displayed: 2.03
